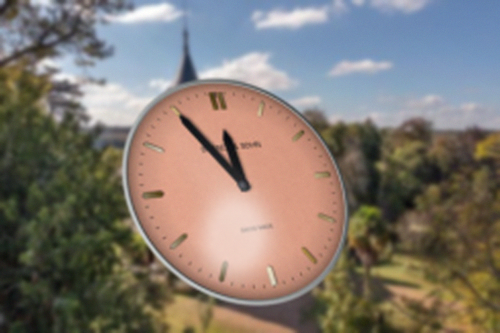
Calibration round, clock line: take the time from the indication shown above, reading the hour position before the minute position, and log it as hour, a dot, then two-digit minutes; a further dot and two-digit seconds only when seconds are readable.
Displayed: 11.55
